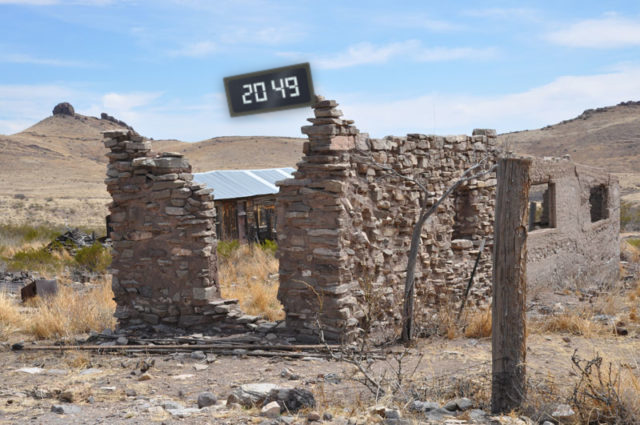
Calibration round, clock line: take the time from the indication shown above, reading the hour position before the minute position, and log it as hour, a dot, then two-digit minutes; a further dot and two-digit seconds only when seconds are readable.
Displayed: 20.49
